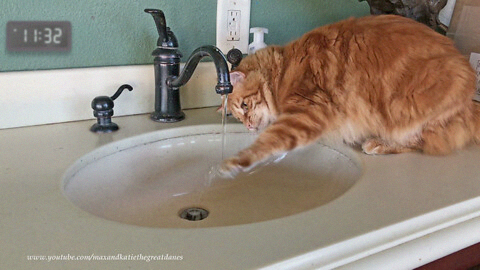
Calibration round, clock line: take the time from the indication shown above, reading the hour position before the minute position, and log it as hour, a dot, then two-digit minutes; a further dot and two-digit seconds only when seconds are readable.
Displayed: 11.32
